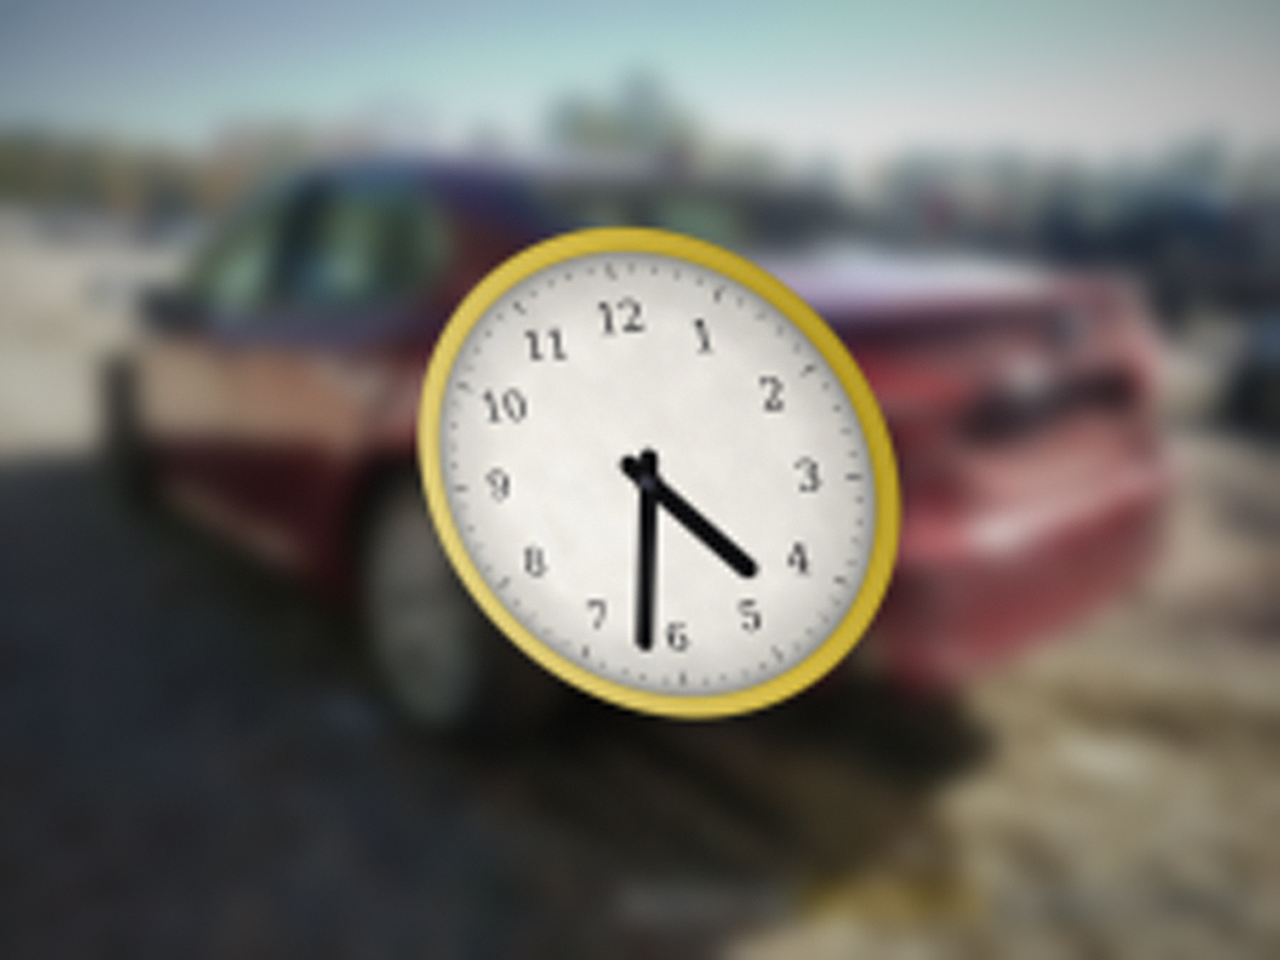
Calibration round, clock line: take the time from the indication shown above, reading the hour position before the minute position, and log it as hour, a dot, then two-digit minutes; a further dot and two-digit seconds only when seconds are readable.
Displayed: 4.32
